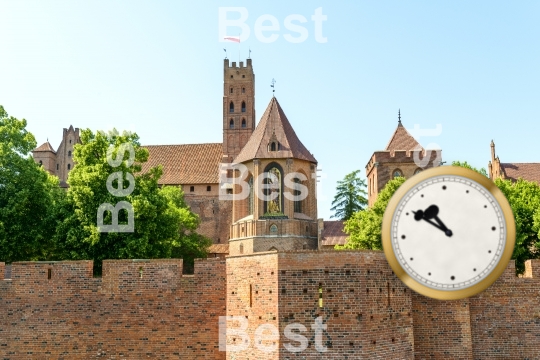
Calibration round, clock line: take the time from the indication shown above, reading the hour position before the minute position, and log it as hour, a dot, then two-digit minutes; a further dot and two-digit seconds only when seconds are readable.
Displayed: 10.51
